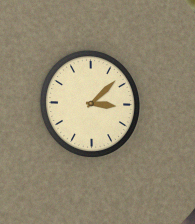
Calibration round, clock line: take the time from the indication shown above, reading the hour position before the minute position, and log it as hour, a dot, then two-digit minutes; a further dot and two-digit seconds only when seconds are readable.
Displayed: 3.08
